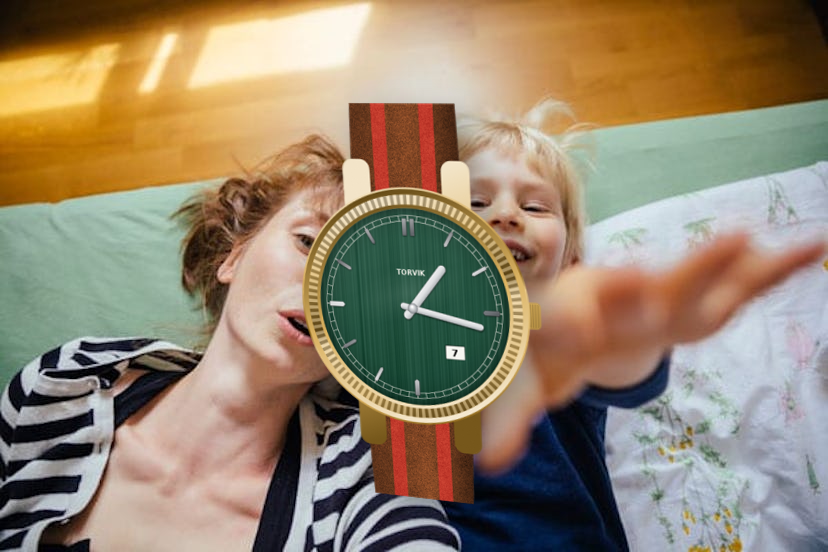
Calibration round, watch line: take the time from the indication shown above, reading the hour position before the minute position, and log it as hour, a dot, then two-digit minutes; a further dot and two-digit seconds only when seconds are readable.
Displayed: 1.17
